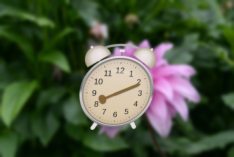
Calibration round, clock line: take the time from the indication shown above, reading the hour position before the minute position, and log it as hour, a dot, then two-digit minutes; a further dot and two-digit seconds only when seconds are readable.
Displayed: 8.11
